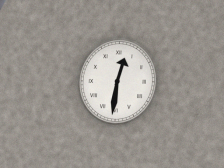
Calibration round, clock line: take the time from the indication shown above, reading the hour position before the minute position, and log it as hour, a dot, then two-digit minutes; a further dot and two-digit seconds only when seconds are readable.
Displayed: 12.31
